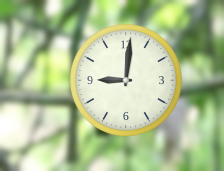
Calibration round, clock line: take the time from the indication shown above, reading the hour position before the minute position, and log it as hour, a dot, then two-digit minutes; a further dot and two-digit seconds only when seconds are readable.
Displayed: 9.01
